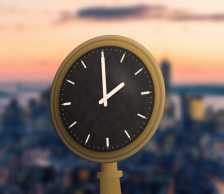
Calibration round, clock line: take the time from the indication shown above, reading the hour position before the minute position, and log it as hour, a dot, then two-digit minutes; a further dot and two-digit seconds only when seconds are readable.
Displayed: 2.00
